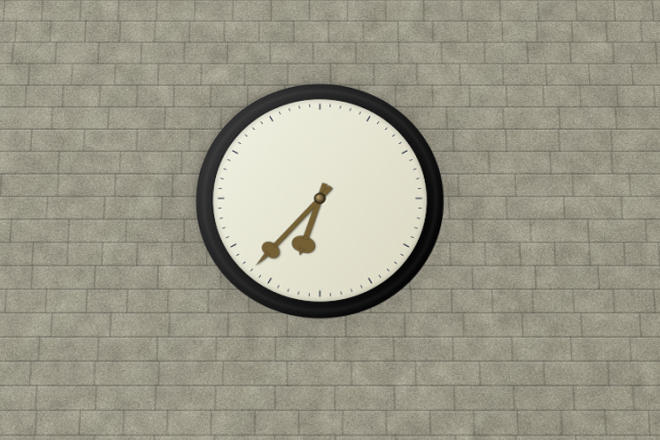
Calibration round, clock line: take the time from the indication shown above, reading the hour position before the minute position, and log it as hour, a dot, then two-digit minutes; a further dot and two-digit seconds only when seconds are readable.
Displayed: 6.37
